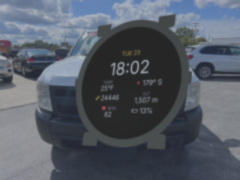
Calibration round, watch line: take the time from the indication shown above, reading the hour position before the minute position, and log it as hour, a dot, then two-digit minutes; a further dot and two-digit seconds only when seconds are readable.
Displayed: 18.02
